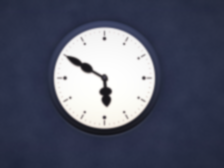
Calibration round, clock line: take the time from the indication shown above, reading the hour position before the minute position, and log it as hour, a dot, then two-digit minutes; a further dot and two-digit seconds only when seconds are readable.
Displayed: 5.50
